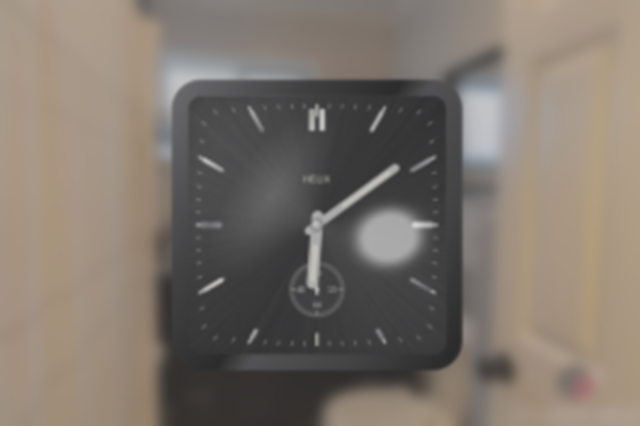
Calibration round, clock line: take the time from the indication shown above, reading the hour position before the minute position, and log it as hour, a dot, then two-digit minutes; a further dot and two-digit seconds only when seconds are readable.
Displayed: 6.09
